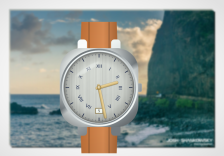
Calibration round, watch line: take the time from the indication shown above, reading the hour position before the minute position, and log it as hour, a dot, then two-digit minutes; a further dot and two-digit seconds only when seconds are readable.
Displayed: 2.28
